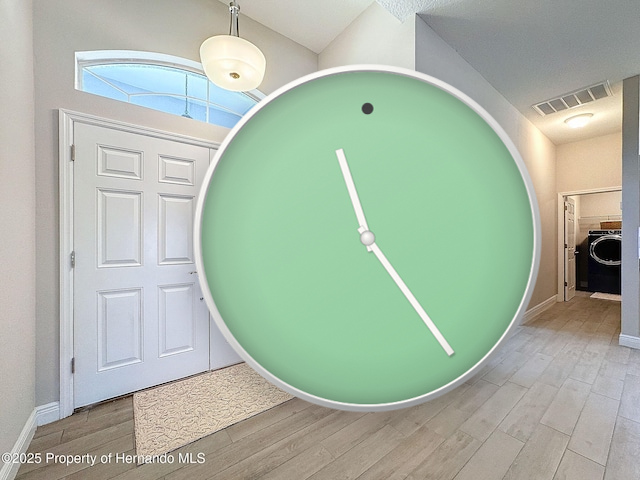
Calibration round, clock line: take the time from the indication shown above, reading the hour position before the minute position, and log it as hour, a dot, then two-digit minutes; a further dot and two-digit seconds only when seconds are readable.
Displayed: 11.24
